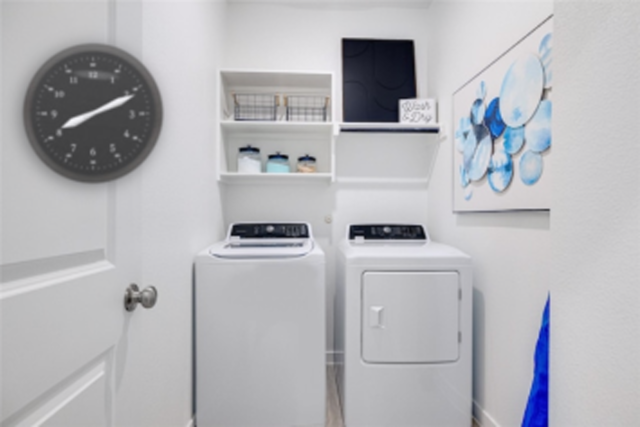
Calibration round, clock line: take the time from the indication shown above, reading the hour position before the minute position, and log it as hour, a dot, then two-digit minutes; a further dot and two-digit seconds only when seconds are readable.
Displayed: 8.11
